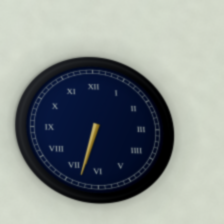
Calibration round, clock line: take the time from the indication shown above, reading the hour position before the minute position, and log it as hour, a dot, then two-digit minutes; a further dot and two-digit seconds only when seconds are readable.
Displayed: 6.33
